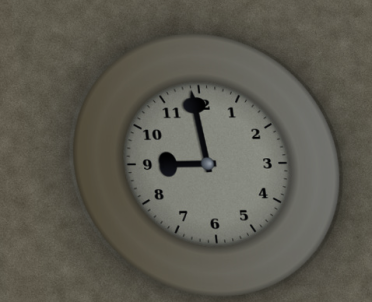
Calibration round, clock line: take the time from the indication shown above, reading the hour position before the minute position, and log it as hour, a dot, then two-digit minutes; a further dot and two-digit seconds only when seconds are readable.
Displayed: 8.59
